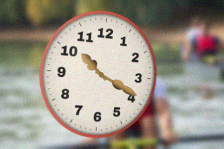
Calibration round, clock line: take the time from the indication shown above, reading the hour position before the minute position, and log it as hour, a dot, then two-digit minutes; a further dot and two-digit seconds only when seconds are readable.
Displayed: 10.19
